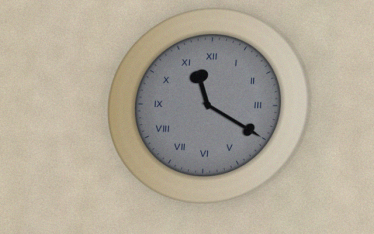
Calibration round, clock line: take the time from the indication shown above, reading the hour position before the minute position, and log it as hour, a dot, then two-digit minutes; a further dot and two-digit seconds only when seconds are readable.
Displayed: 11.20
